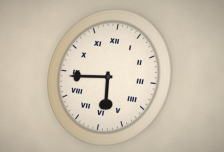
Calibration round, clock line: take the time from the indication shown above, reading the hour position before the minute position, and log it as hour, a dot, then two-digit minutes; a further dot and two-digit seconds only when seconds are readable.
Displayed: 5.44
